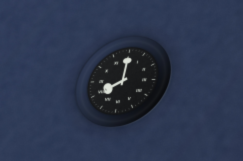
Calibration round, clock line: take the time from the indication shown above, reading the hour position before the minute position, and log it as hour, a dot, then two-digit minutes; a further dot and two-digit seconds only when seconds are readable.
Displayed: 8.00
